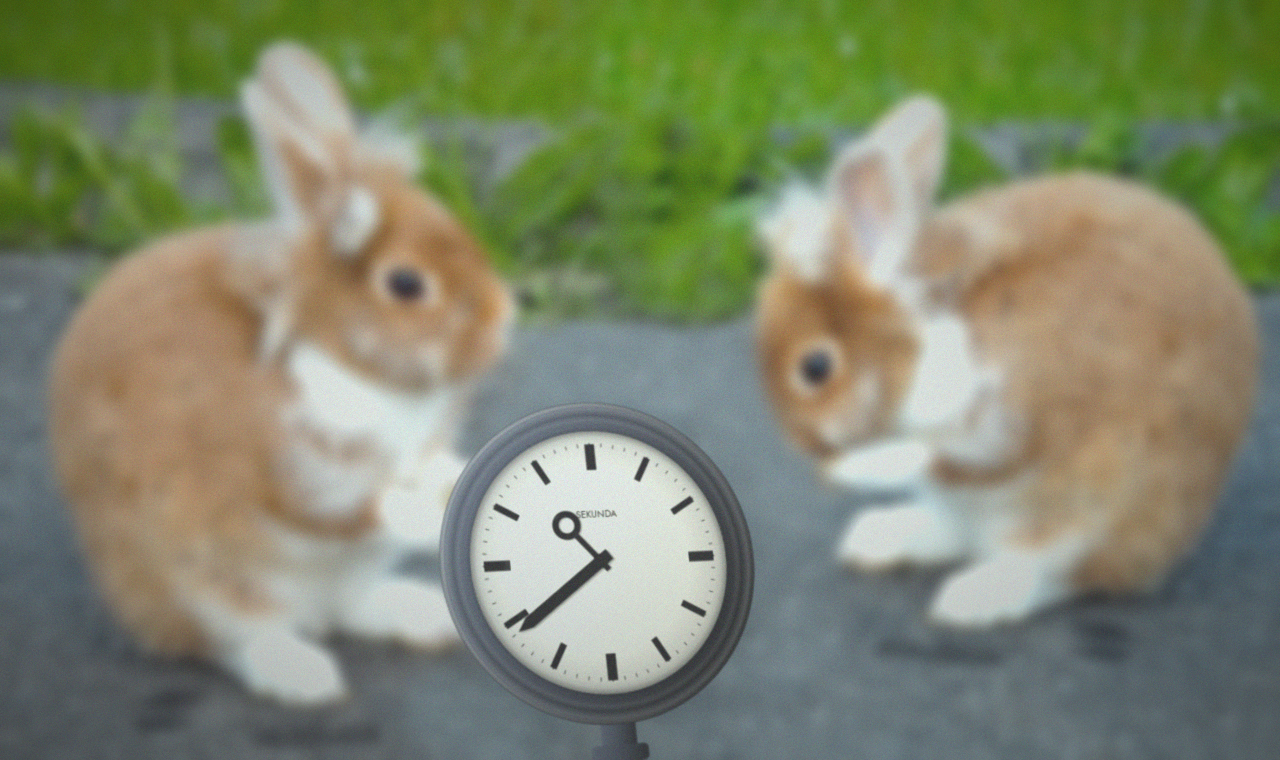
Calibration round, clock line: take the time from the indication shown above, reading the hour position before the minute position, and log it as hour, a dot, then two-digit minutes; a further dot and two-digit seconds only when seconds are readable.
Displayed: 10.39
